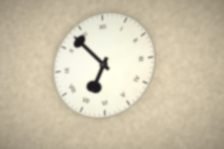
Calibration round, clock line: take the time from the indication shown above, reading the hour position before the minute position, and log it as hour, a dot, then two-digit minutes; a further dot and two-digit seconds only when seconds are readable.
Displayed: 6.53
